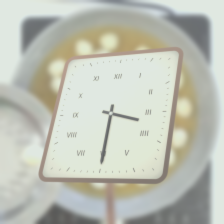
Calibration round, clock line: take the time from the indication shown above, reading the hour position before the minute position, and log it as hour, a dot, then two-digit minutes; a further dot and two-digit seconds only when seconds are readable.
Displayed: 3.30
